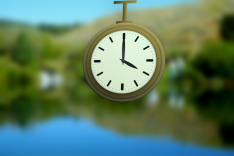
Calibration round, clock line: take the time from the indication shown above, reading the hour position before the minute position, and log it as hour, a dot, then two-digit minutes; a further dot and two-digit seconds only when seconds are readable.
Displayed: 4.00
